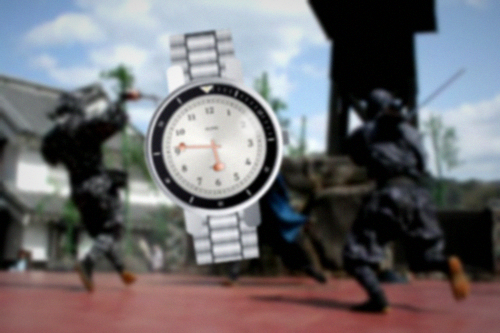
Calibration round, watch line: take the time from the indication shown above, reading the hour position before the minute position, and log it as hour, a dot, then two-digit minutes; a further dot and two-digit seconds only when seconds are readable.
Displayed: 5.46
